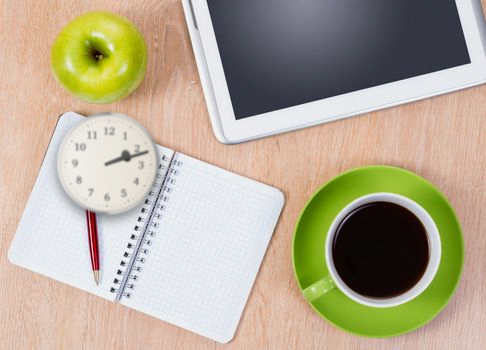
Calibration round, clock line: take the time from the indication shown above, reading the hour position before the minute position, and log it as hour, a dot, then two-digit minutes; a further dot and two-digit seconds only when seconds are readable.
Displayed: 2.12
